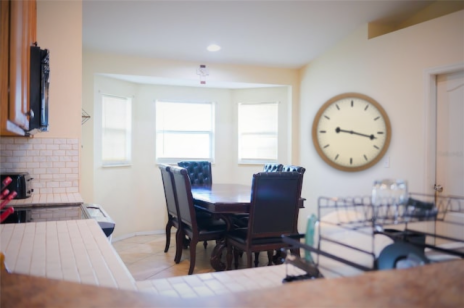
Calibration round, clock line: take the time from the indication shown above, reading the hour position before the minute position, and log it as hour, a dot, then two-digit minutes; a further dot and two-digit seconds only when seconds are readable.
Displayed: 9.17
